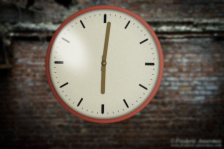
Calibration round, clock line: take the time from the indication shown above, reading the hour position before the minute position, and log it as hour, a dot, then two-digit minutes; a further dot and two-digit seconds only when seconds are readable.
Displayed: 6.01
